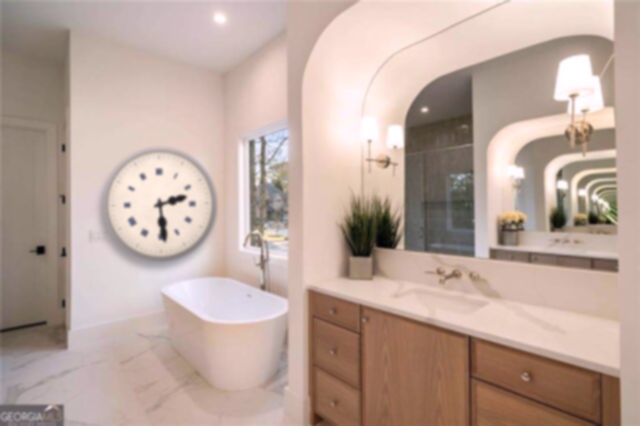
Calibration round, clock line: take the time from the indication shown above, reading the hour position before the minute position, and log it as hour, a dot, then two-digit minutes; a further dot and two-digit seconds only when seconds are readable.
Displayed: 2.29
